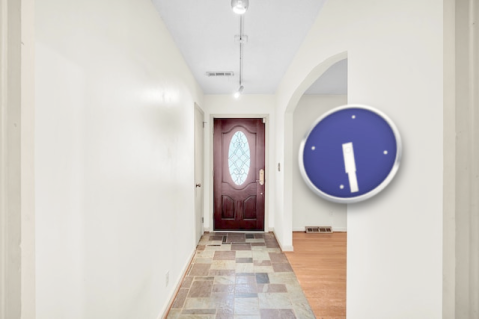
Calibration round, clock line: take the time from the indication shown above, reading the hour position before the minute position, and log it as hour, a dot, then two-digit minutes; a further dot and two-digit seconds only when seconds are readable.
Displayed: 5.27
